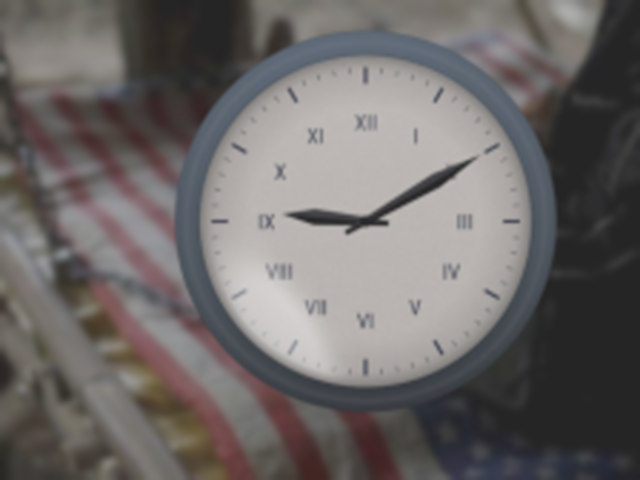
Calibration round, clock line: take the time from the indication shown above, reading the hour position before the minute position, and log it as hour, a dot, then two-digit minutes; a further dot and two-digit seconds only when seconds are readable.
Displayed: 9.10
